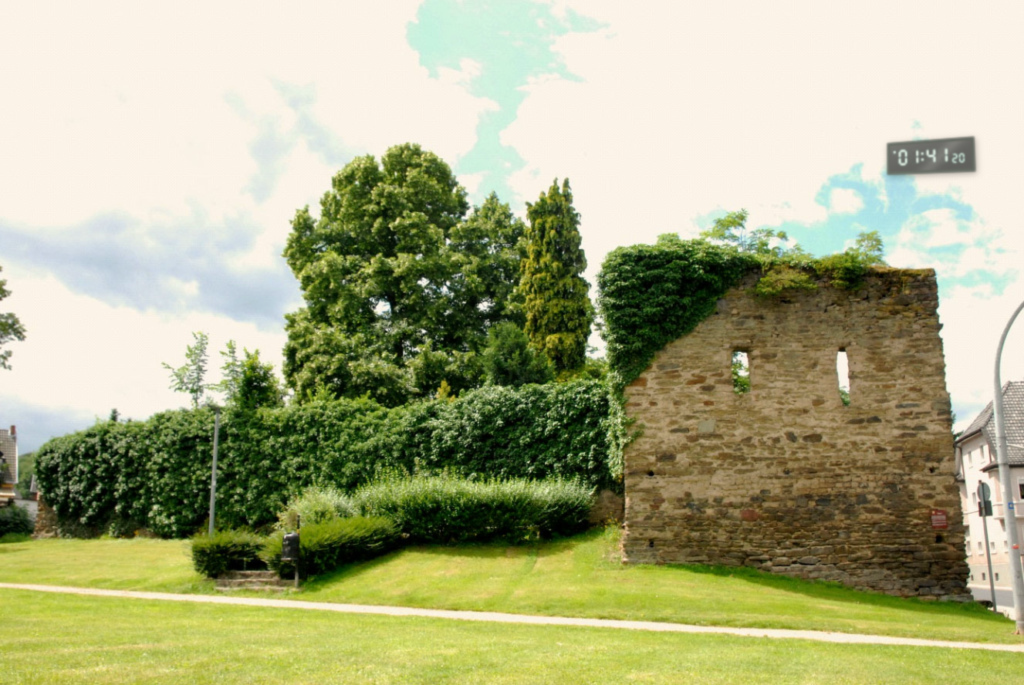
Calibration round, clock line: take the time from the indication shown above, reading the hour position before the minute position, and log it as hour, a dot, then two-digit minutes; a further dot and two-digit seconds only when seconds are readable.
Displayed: 1.41
